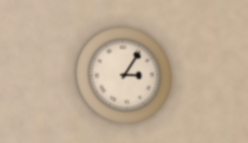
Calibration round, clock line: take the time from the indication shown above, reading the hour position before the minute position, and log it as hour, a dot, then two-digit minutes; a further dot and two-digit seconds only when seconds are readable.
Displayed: 3.06
